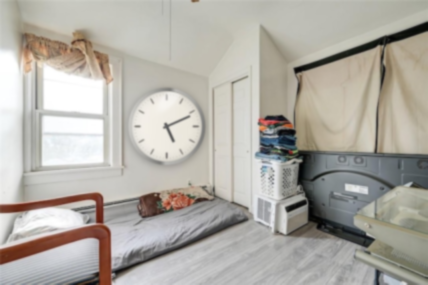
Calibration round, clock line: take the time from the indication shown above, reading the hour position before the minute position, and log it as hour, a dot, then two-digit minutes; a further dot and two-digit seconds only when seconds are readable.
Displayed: 5.11
